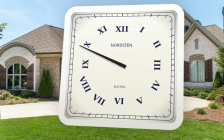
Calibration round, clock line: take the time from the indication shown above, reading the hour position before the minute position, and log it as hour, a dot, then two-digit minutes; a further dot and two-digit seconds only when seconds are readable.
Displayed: 9.49
